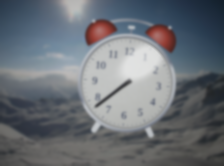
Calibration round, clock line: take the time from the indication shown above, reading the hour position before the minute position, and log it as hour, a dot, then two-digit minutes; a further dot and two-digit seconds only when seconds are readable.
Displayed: 7.38
